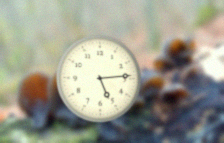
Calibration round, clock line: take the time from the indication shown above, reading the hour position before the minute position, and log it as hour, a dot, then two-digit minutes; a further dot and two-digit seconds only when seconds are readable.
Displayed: 5.14
